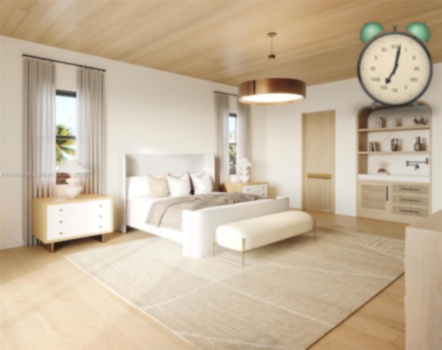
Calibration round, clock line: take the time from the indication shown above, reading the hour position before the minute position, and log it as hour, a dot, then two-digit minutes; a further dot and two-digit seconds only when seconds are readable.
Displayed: 7.02
